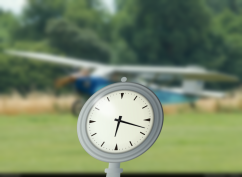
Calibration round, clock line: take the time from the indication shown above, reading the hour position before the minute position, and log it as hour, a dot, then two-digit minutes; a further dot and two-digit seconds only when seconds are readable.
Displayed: 6.18
